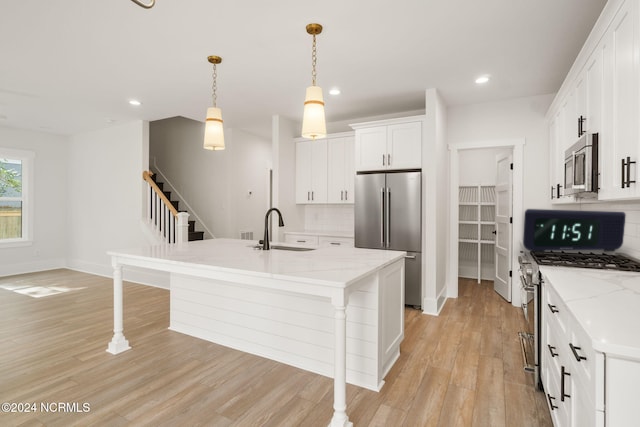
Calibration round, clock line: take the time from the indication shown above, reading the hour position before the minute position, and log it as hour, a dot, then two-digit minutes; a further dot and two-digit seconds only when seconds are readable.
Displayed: 11.51
